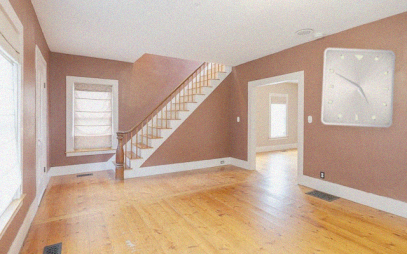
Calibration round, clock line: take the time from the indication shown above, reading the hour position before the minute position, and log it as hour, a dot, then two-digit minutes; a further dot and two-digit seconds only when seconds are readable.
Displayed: 4.50
